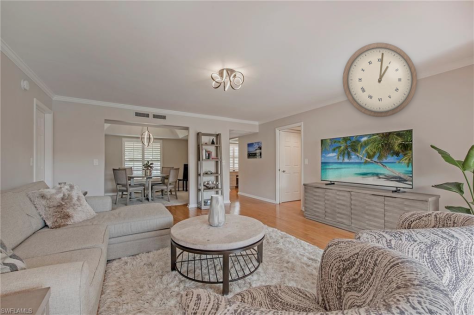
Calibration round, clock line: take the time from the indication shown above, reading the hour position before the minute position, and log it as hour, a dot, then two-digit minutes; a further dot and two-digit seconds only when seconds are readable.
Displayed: 1.01
